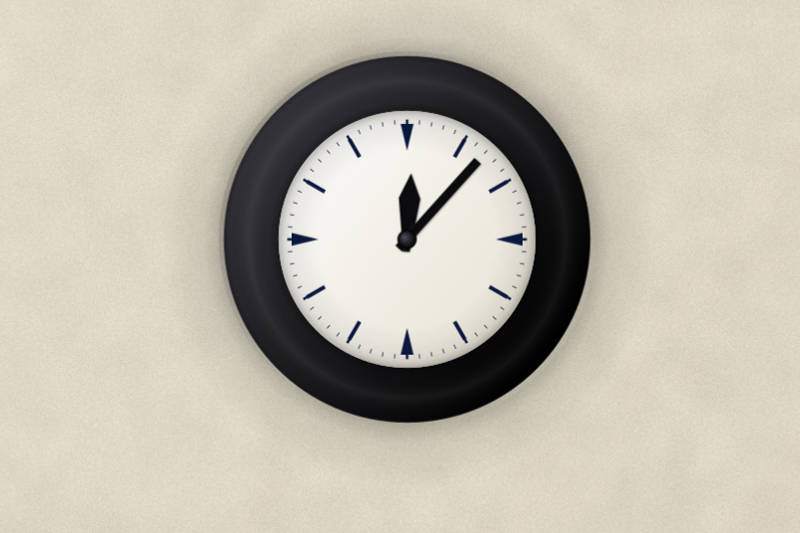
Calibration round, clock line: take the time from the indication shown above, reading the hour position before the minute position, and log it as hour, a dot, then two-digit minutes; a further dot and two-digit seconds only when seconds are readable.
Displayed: 12.07
